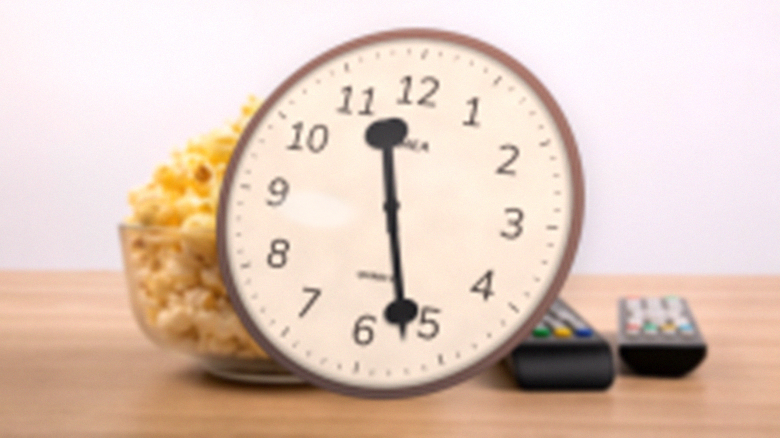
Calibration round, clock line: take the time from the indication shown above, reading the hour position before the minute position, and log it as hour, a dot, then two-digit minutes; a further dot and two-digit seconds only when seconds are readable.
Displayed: 11.27
